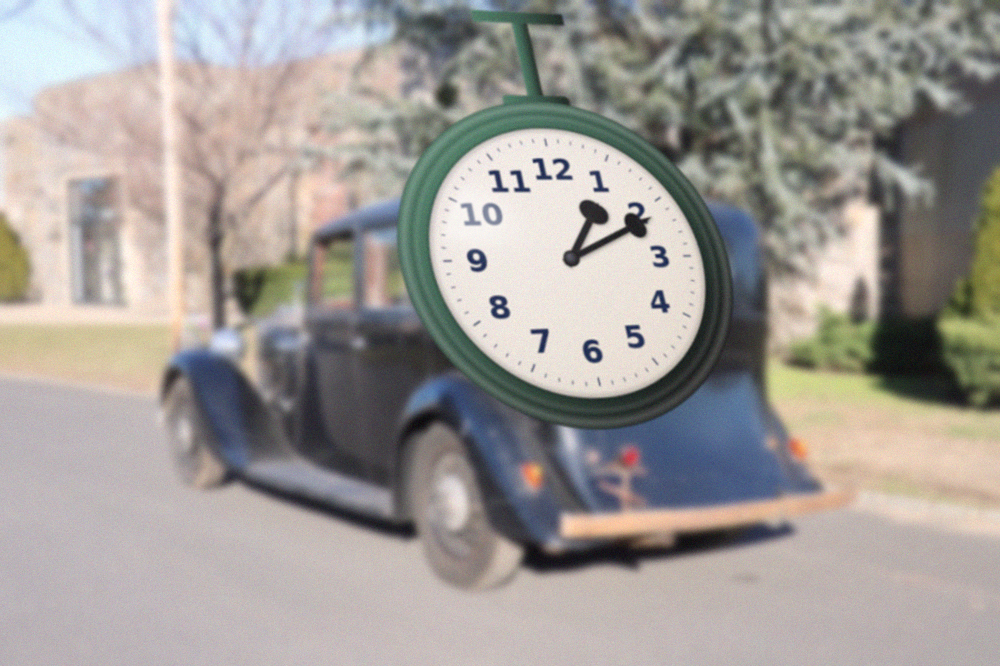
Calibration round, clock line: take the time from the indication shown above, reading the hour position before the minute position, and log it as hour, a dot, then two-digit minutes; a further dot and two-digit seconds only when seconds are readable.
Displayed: 1.11
